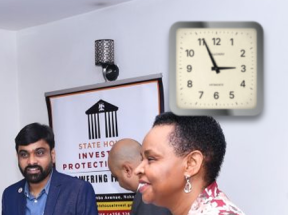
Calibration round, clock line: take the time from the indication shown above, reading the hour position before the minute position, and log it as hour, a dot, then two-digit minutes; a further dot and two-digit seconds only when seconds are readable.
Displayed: 2.56
